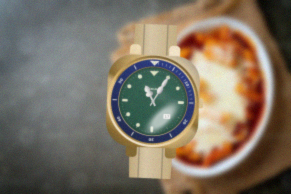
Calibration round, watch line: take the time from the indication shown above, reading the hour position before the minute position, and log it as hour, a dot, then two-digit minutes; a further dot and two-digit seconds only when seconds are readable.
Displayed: 11.05
